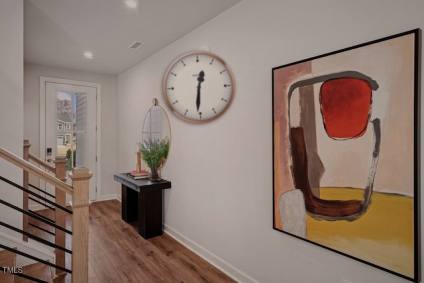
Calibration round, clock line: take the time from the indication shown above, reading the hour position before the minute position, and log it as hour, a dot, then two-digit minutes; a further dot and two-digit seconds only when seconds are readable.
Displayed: 12.31
